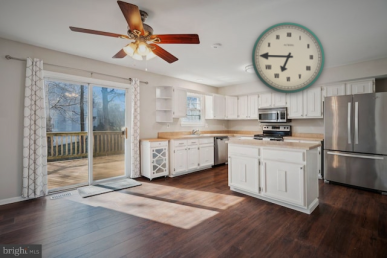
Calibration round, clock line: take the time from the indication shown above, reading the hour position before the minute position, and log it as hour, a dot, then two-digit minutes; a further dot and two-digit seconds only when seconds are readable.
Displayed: 6.45
